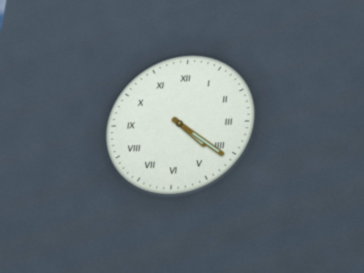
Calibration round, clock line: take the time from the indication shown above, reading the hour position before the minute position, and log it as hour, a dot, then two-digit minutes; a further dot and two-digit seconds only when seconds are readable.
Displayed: 4.21
